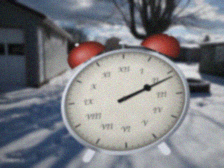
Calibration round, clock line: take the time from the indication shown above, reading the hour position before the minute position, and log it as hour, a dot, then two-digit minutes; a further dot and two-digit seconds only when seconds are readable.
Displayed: 2.11
